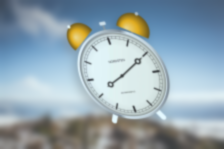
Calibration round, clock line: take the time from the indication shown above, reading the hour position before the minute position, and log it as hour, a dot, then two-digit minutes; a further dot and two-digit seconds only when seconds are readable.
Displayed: 8.10
